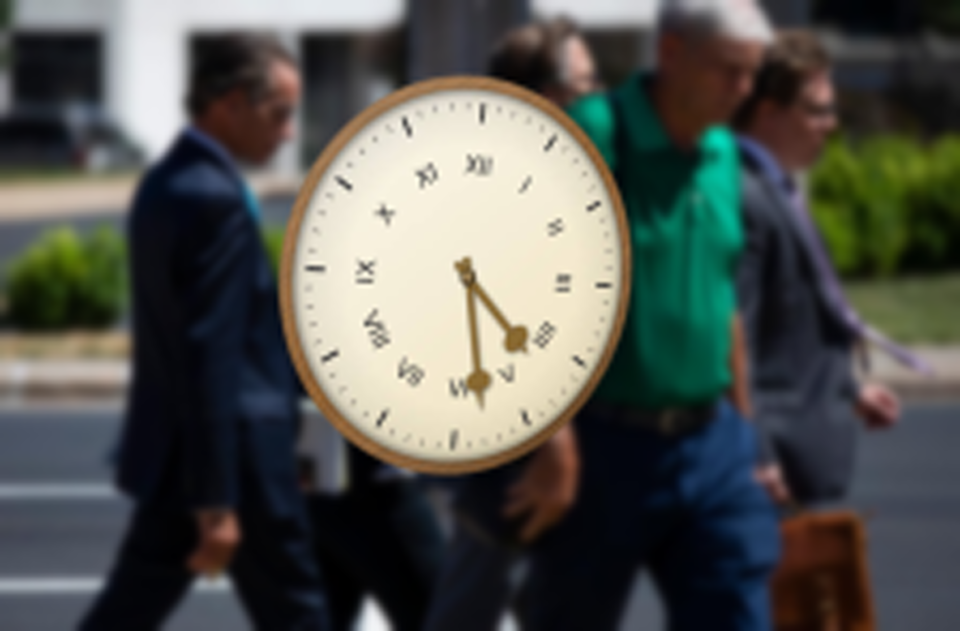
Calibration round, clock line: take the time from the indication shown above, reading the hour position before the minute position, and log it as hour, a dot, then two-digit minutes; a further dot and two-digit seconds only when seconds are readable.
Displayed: 4.28
